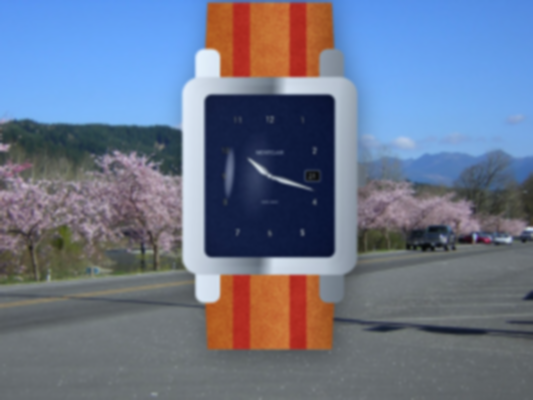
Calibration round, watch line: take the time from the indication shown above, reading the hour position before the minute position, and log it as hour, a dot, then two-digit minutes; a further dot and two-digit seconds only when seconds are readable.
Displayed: 10.18
